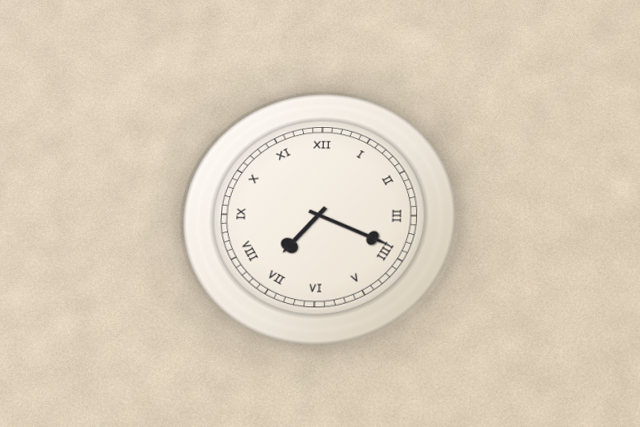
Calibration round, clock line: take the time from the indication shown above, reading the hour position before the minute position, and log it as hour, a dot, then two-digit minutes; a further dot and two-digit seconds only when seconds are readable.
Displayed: 7.19
